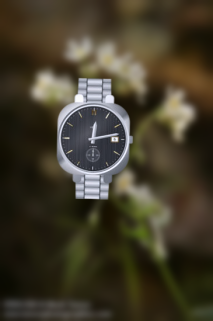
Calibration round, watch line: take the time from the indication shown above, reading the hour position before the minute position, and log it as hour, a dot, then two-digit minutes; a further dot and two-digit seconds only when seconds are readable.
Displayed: 12.13
